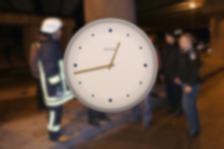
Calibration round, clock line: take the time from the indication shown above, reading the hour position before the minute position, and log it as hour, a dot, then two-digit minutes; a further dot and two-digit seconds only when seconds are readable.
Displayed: 12.43
